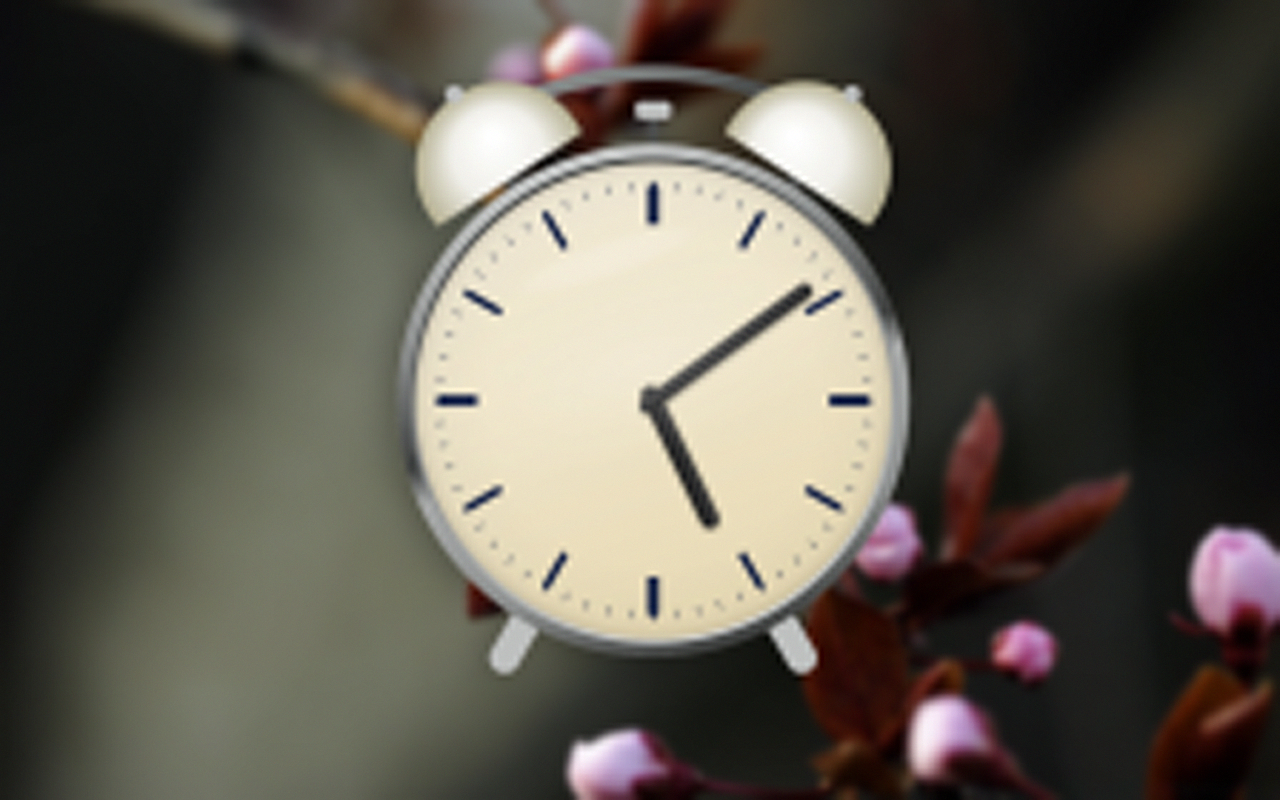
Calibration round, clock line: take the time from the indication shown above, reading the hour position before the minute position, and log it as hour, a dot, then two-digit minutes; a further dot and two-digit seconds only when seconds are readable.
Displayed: 5.09
